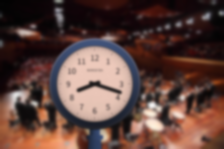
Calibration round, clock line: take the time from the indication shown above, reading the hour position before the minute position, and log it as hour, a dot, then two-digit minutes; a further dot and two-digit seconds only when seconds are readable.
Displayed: 8.18
